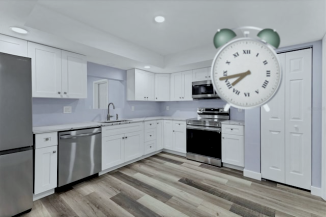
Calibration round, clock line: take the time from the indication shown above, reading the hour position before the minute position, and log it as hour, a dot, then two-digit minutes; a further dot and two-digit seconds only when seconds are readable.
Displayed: 7.43
